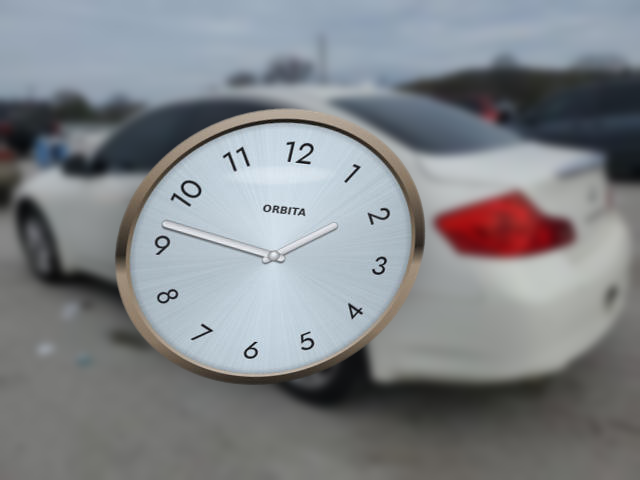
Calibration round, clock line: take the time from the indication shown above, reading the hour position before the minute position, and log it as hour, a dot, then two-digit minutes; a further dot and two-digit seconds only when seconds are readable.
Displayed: 1.47
